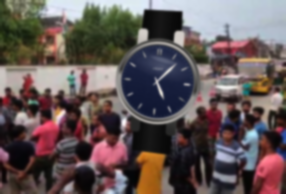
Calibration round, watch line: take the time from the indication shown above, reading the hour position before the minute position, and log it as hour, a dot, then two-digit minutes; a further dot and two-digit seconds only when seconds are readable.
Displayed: 5.07
